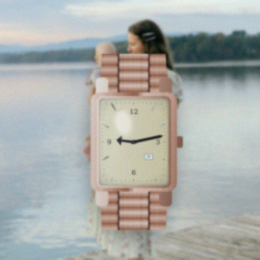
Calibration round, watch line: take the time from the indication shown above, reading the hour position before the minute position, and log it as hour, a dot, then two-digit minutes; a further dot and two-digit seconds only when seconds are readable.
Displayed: 9.13
